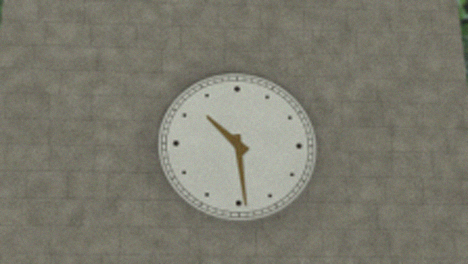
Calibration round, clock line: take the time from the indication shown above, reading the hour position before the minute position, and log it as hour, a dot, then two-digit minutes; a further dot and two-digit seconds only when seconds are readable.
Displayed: 10.29
